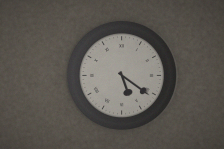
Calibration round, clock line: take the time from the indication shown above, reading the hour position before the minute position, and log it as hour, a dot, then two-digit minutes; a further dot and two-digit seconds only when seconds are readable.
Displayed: 5.21
